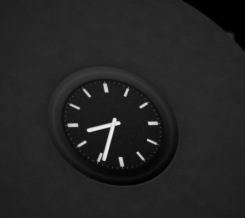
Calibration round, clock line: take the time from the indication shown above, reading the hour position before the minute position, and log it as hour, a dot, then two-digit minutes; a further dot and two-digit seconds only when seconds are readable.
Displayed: 8.34
